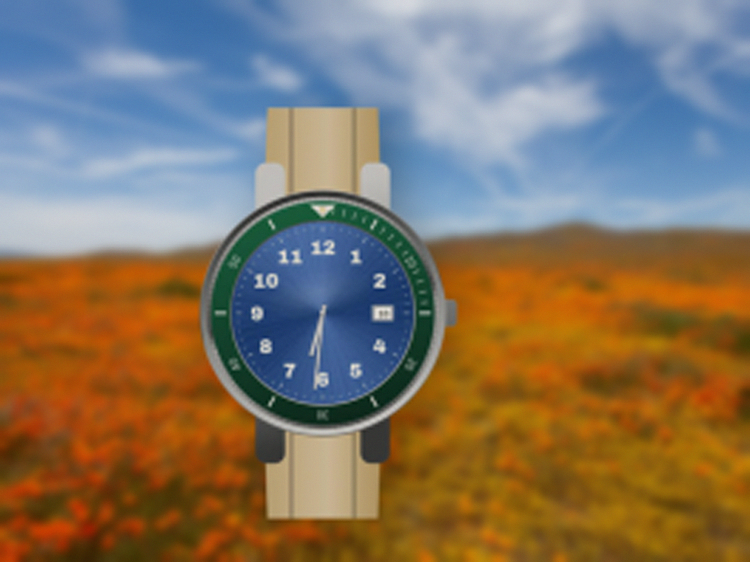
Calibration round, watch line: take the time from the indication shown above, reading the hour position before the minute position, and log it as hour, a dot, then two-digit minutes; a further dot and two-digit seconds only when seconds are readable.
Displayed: 6.31
